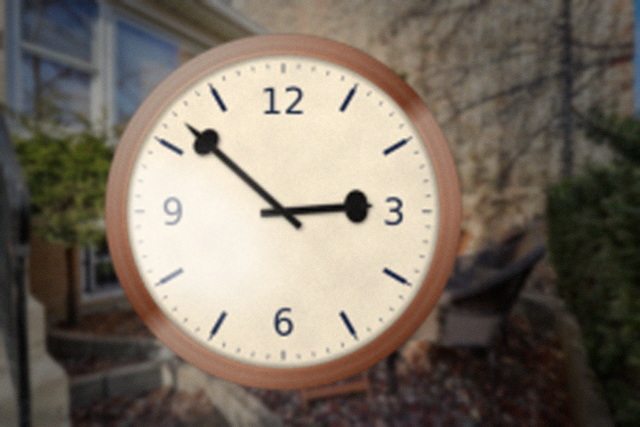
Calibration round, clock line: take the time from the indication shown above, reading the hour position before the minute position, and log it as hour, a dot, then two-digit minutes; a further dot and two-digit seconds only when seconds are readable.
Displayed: 2.52
